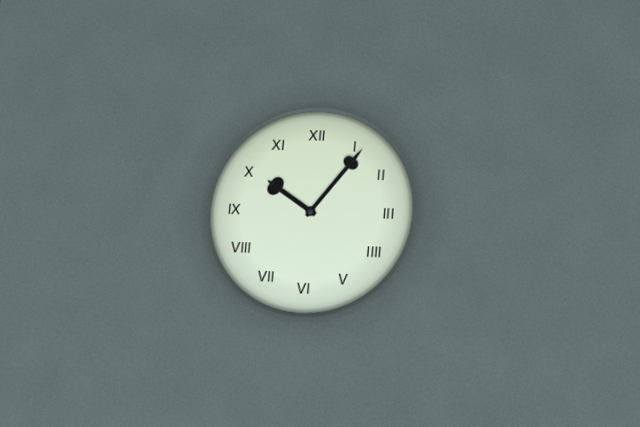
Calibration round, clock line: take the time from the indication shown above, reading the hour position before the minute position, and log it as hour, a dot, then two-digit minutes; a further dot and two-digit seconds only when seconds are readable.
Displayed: 10.06
